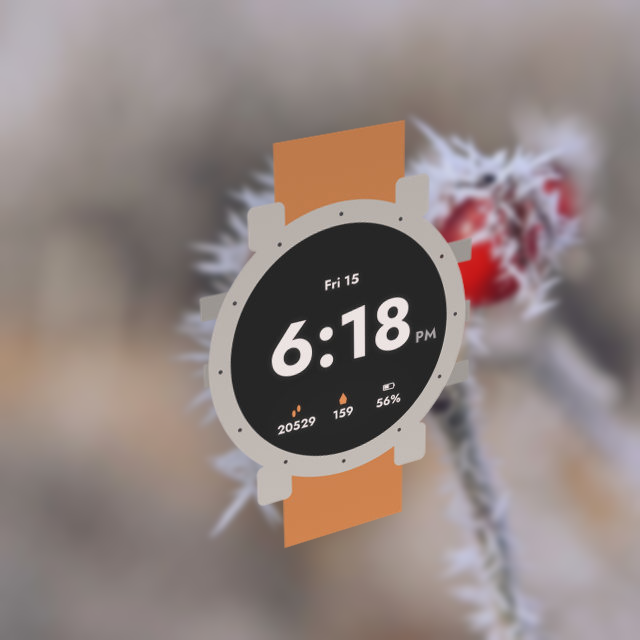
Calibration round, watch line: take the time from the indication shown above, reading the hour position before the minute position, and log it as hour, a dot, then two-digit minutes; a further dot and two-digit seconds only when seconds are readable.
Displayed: 6.18
